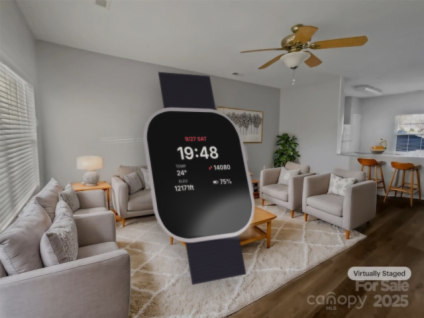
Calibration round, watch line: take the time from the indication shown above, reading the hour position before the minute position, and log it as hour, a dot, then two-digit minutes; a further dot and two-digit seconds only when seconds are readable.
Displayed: 19.48
